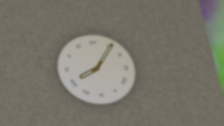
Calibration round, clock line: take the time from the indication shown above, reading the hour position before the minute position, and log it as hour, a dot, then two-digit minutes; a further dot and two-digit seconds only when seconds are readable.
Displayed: 8.06
